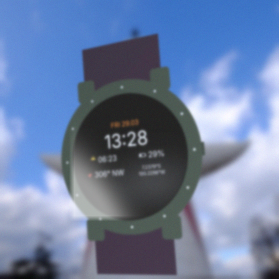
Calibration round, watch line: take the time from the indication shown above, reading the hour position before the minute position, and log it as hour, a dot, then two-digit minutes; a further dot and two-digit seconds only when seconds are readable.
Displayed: 13.28
